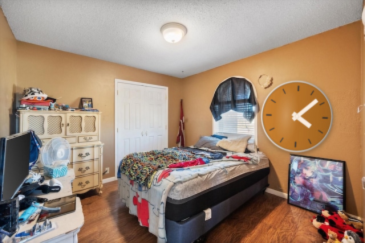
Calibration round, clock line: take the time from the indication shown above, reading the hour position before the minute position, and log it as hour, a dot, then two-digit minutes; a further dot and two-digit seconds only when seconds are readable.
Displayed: 4.08
